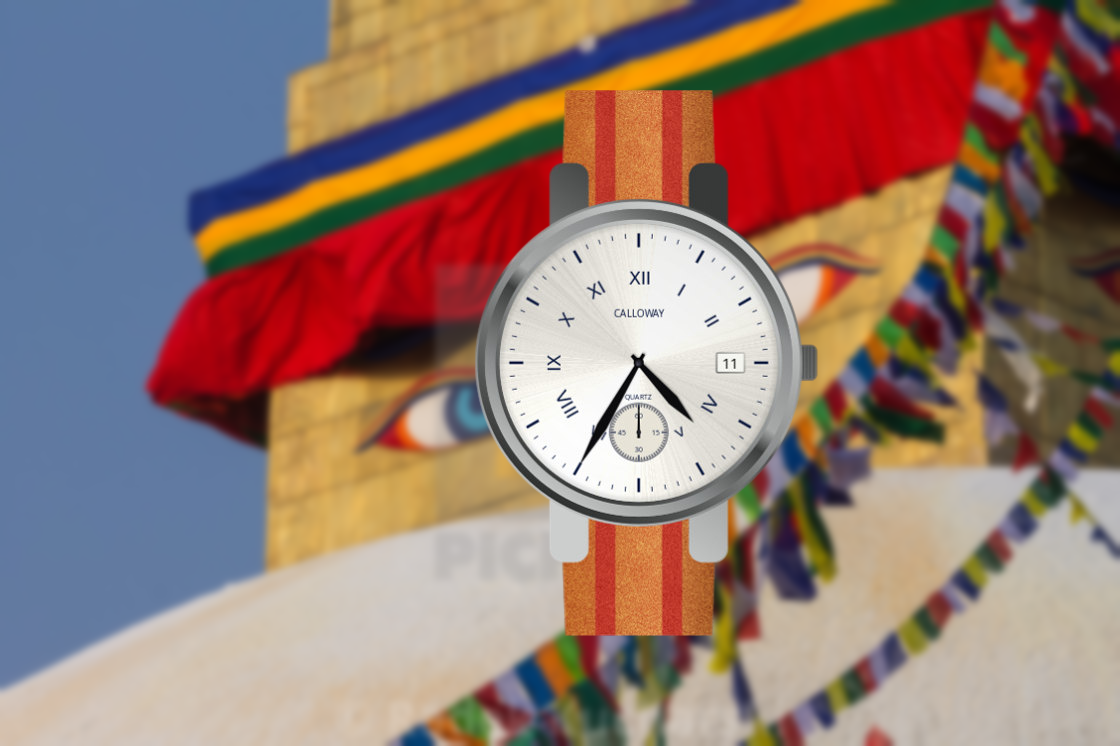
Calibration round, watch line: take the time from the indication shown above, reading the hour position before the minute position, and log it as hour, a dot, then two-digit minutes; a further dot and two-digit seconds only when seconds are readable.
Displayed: 4.35
